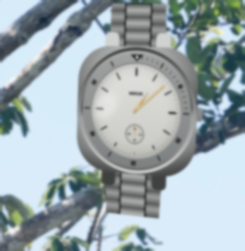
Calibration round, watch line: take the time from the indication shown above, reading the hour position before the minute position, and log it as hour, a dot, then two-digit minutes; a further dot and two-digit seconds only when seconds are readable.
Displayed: 1.08
